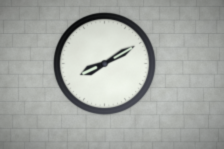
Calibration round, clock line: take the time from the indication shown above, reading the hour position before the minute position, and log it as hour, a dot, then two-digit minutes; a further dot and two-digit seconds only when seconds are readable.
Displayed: 8.10
